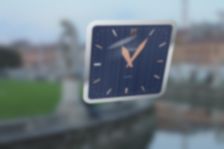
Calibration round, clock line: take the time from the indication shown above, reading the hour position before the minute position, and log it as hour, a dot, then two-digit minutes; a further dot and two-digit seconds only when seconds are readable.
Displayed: 11.05
